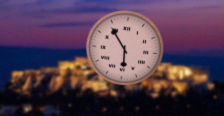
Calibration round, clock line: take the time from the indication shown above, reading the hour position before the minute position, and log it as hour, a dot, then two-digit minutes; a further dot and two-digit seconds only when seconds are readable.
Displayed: 5.54
